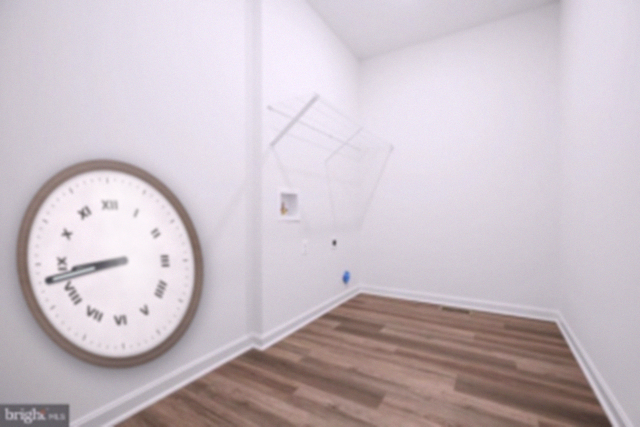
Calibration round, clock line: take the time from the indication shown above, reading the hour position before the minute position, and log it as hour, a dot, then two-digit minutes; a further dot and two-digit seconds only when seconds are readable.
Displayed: 8.43
